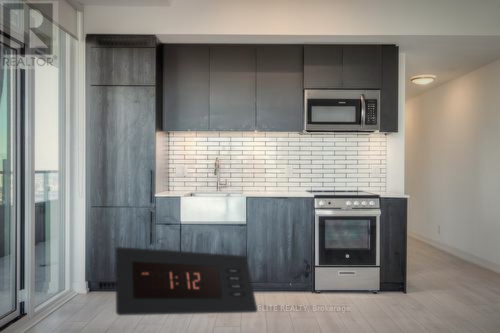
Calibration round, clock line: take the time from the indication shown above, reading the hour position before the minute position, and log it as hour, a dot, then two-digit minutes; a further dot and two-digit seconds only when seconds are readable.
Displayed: 1.12
